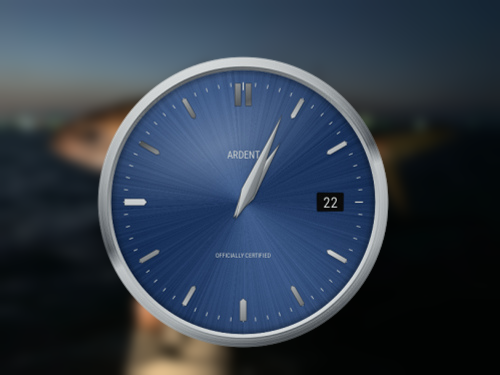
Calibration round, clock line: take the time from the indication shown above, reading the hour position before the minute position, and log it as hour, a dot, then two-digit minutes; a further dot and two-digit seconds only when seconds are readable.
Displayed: 1.04
